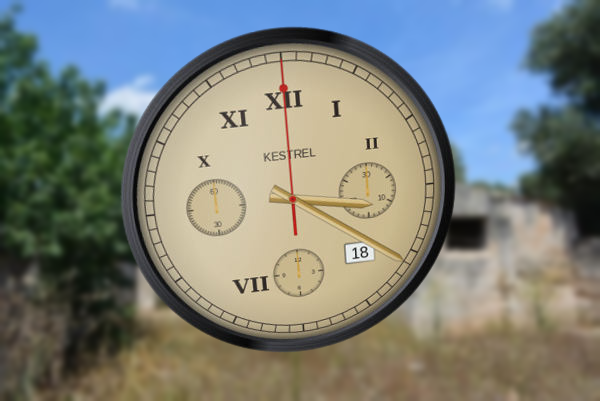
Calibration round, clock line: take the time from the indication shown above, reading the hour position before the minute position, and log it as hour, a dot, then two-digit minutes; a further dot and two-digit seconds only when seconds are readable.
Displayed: 3.21
